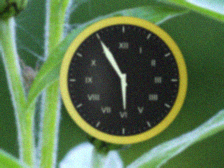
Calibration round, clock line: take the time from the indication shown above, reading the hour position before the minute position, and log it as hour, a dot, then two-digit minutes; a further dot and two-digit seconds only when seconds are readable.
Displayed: 5.55
